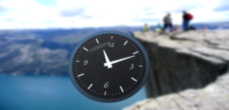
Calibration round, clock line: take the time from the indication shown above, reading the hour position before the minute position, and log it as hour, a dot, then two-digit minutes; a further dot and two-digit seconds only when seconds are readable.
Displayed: 11.11
